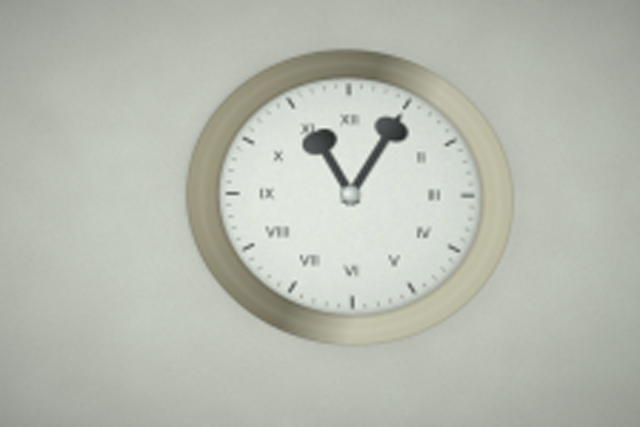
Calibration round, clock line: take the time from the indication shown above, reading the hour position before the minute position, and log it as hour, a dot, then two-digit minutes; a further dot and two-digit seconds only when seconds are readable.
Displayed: 11.05
